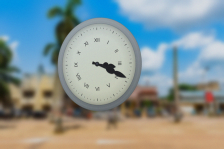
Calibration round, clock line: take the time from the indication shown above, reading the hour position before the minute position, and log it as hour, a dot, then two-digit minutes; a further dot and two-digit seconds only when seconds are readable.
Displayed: 3.19
